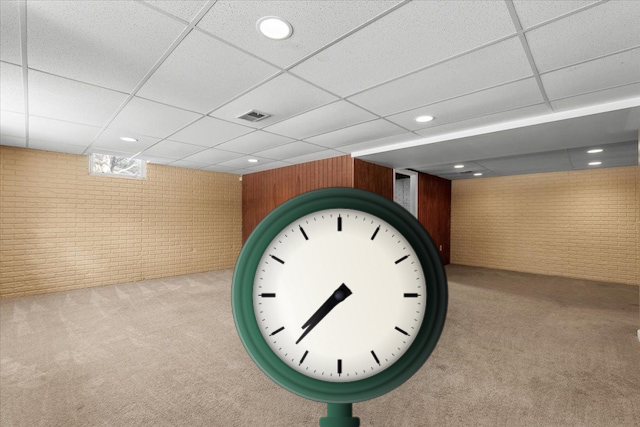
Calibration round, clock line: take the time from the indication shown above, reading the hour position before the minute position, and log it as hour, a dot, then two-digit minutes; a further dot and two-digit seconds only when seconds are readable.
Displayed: 7.37
